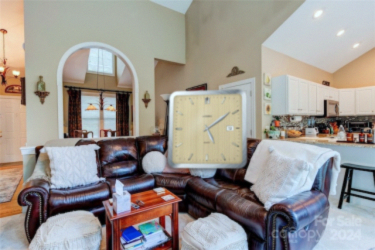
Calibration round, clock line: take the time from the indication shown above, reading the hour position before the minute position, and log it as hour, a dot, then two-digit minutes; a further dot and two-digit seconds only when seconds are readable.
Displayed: 5.09
